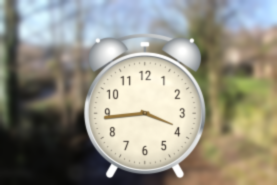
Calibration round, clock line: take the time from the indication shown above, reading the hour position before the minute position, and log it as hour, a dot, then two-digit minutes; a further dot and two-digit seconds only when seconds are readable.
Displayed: 3.44
